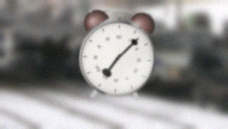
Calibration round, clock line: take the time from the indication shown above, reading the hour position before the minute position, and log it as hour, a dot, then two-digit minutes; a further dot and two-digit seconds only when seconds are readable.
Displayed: 7.07
